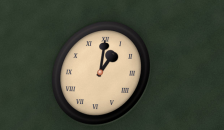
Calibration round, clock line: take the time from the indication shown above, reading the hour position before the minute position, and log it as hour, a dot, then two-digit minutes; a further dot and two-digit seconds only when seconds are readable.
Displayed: 1.00
